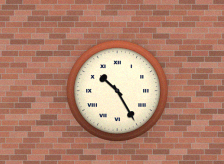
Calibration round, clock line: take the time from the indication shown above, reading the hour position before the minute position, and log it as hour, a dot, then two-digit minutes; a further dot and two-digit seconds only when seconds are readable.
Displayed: 10.25
